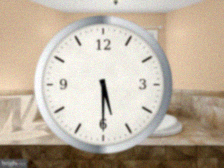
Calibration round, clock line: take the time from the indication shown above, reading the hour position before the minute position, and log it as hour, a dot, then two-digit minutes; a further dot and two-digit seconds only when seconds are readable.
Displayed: 5.30
